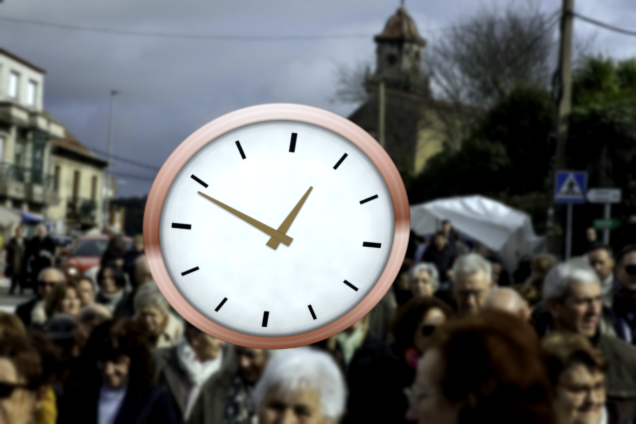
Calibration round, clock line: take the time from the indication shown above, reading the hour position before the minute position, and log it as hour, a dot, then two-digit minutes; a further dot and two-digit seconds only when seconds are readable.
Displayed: 12.49
